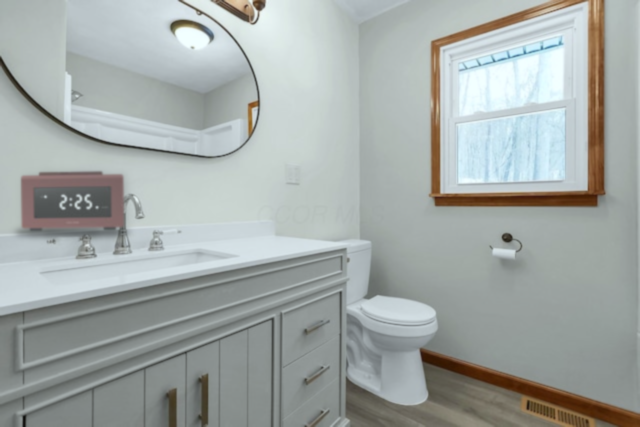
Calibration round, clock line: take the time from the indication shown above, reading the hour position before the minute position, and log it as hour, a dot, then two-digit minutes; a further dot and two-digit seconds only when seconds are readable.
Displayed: 2.25
